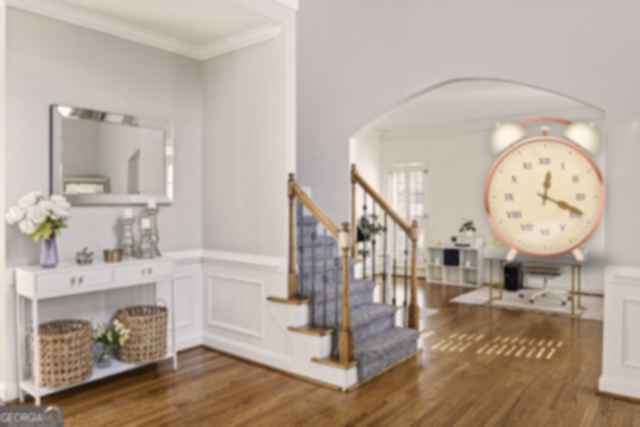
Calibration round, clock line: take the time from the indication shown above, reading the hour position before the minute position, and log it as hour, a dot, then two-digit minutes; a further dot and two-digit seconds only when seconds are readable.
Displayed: 12.19
